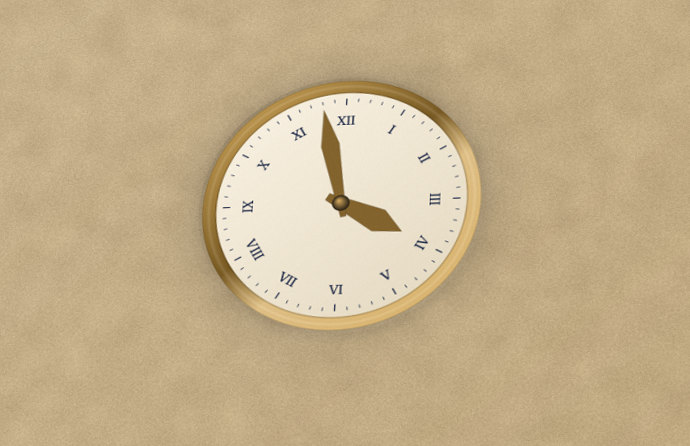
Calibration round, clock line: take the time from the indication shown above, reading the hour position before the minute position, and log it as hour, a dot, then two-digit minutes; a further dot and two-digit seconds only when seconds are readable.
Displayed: 3.58
